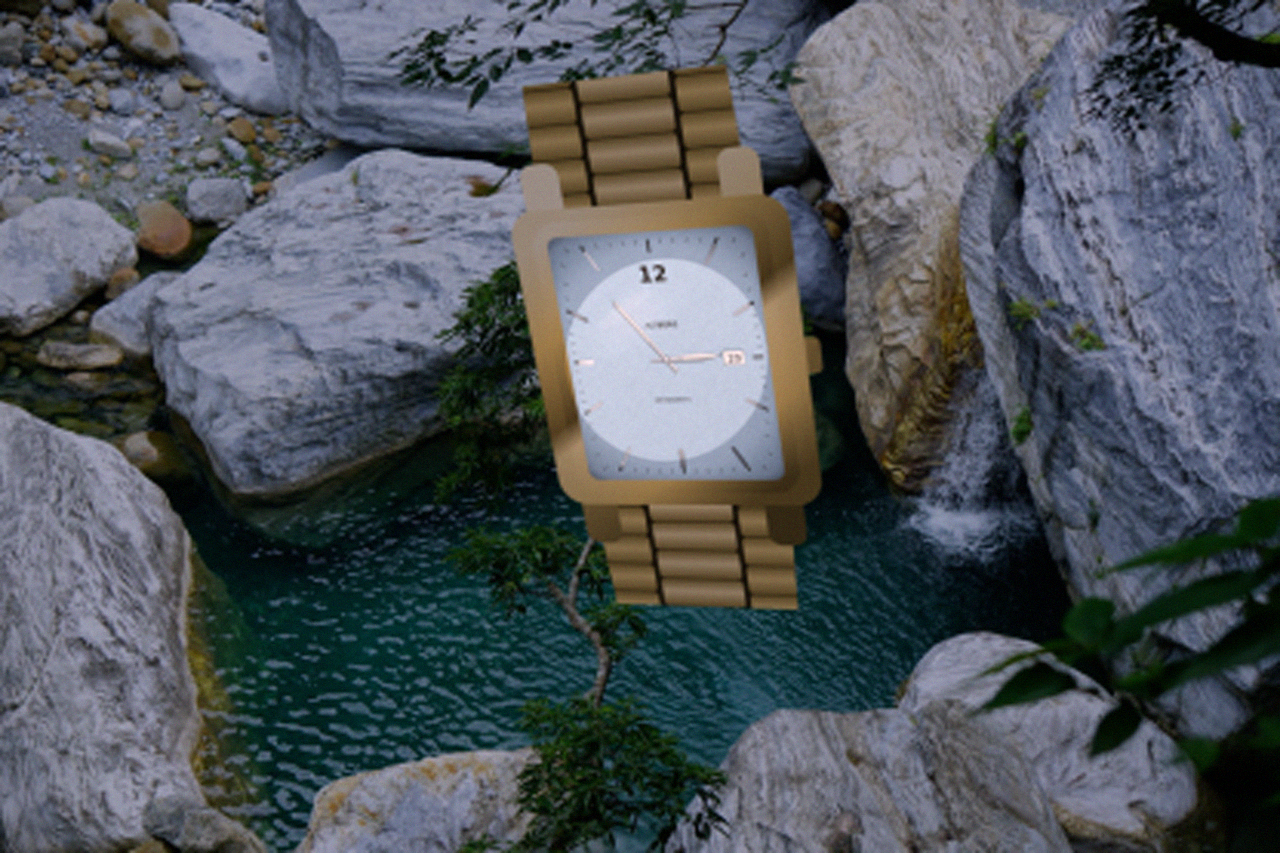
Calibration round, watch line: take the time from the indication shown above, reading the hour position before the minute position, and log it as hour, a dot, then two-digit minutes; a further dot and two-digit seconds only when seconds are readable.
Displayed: 2.54
